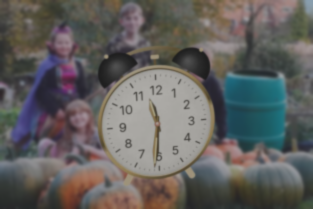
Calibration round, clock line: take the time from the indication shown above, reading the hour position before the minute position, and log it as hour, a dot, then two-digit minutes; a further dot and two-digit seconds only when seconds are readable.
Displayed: 11.31
